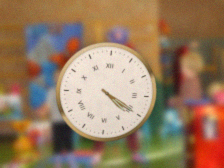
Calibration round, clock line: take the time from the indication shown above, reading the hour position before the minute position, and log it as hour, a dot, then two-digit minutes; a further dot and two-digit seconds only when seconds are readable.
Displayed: 4.20
